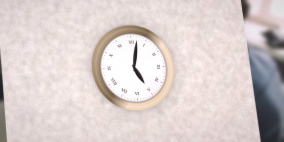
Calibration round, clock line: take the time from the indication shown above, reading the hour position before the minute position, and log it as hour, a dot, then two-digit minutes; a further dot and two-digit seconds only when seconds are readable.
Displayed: 5.02
